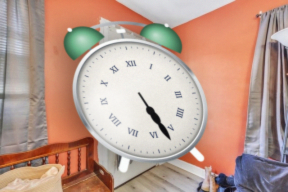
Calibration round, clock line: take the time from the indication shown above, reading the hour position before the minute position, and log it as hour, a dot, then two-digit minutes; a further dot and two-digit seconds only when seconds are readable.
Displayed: 5.27
